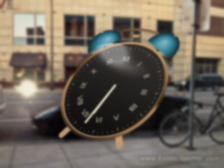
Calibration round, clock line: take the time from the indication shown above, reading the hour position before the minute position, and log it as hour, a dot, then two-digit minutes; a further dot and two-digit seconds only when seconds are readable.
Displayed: 6.33
